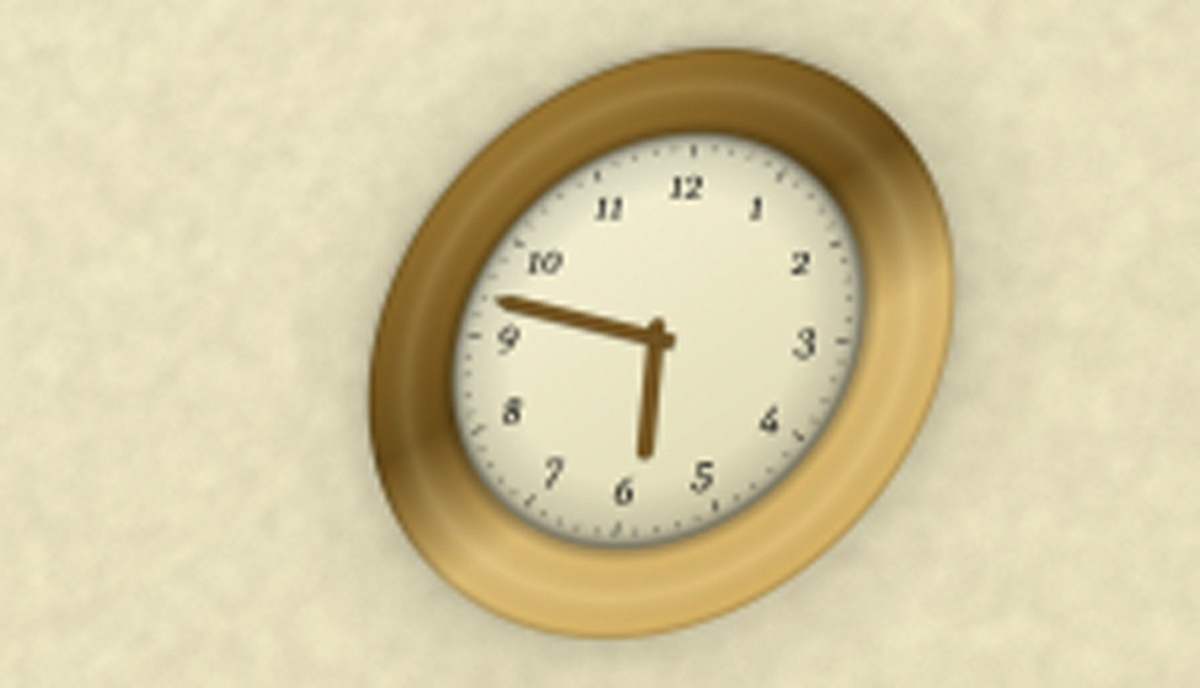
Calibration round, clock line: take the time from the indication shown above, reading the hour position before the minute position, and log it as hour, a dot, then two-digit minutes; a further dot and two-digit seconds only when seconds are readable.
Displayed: 5.47
